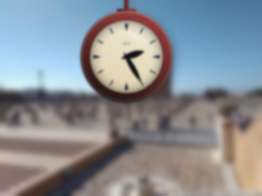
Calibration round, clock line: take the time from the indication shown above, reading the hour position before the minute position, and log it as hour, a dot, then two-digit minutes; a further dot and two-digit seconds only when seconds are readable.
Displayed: 2.25
